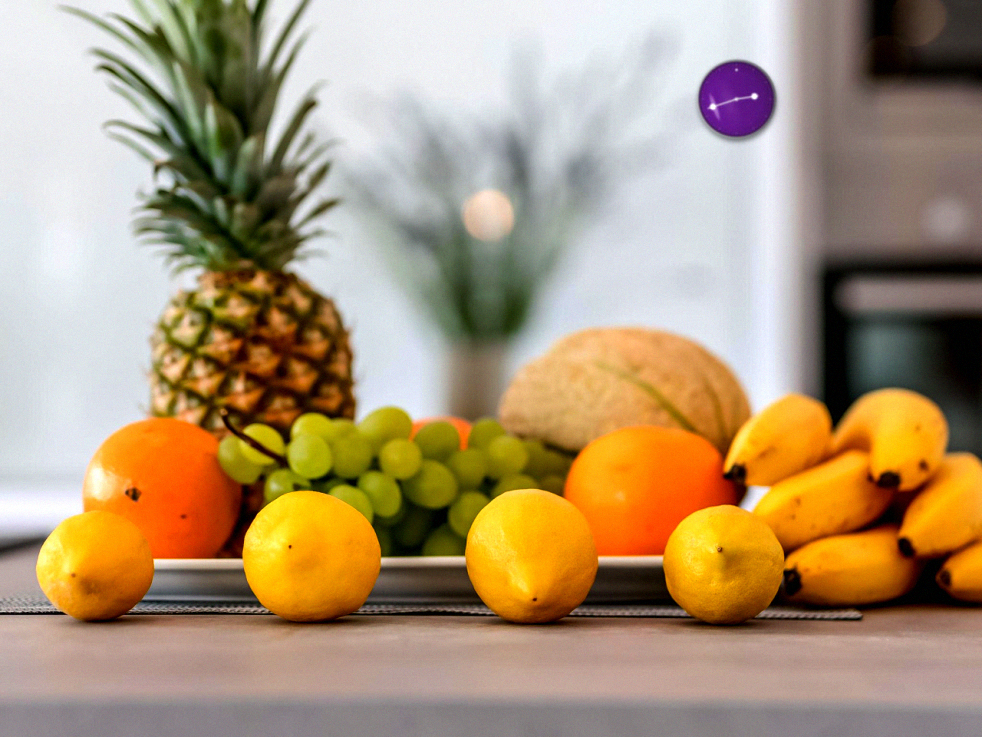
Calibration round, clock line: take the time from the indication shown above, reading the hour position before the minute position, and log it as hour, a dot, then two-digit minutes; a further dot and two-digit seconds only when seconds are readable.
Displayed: 2.42
